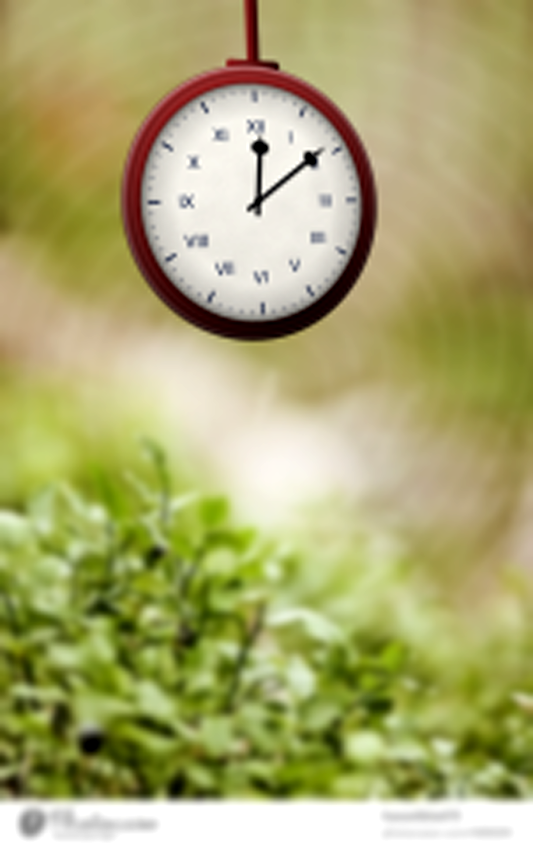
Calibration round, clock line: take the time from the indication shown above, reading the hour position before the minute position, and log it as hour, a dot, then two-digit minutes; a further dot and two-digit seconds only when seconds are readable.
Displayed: 12.09
